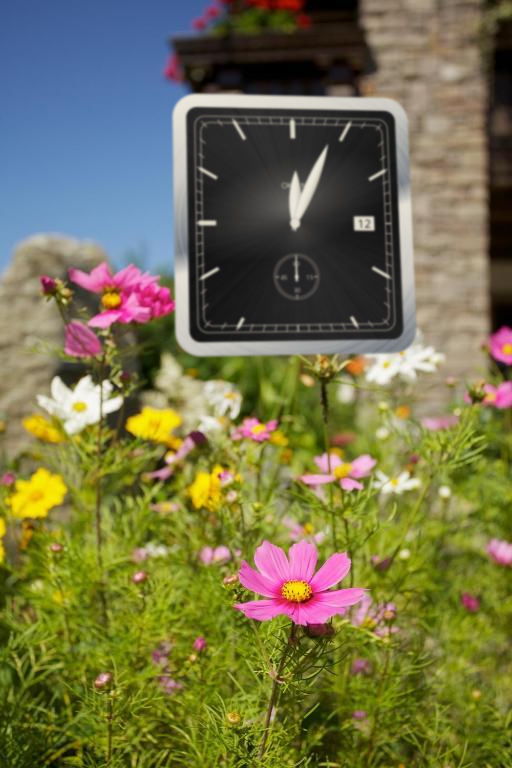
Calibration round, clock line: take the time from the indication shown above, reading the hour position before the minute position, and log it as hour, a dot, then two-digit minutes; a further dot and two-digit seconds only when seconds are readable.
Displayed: 12.04
